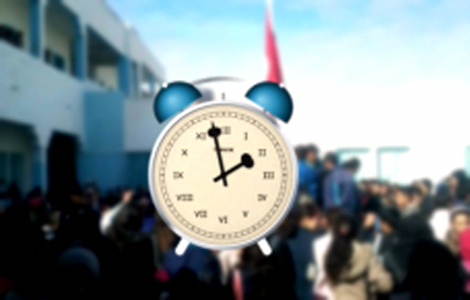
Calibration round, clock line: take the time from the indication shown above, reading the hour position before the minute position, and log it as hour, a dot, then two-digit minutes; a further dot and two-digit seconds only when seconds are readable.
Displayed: 1.58
